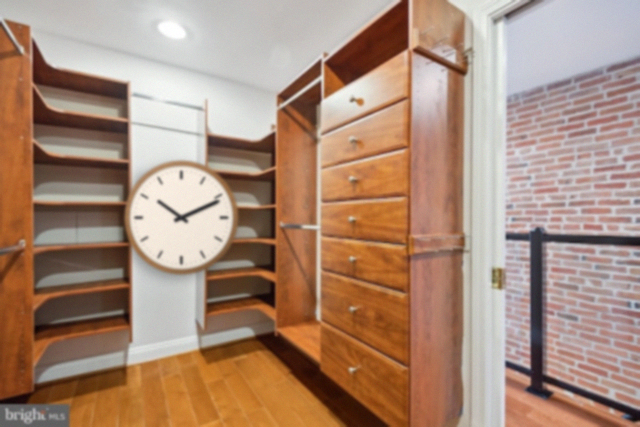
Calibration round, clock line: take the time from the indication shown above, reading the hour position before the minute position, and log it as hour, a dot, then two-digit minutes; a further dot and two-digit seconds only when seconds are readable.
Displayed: 10.11
